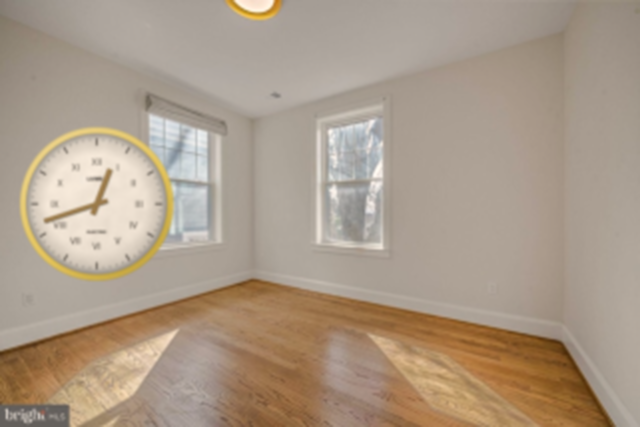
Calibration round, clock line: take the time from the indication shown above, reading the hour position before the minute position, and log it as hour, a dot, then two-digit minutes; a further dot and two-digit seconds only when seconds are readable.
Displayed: 12.42
